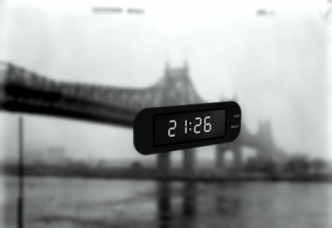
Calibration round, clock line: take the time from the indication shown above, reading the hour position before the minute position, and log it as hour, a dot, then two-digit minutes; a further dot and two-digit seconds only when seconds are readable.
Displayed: 21.26
